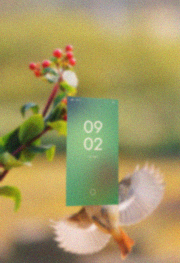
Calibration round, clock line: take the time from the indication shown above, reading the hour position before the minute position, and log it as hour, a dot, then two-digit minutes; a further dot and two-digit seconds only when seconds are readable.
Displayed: 9.02
